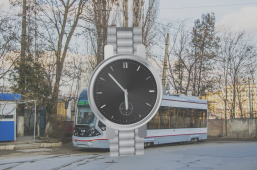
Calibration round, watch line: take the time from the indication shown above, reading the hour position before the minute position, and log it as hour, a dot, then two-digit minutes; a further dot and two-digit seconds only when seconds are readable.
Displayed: 5.53
